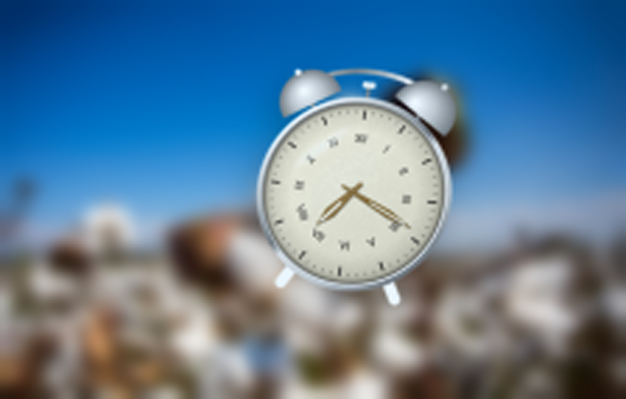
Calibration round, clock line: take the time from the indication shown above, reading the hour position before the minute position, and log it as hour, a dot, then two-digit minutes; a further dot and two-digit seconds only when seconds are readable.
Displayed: 7.19
